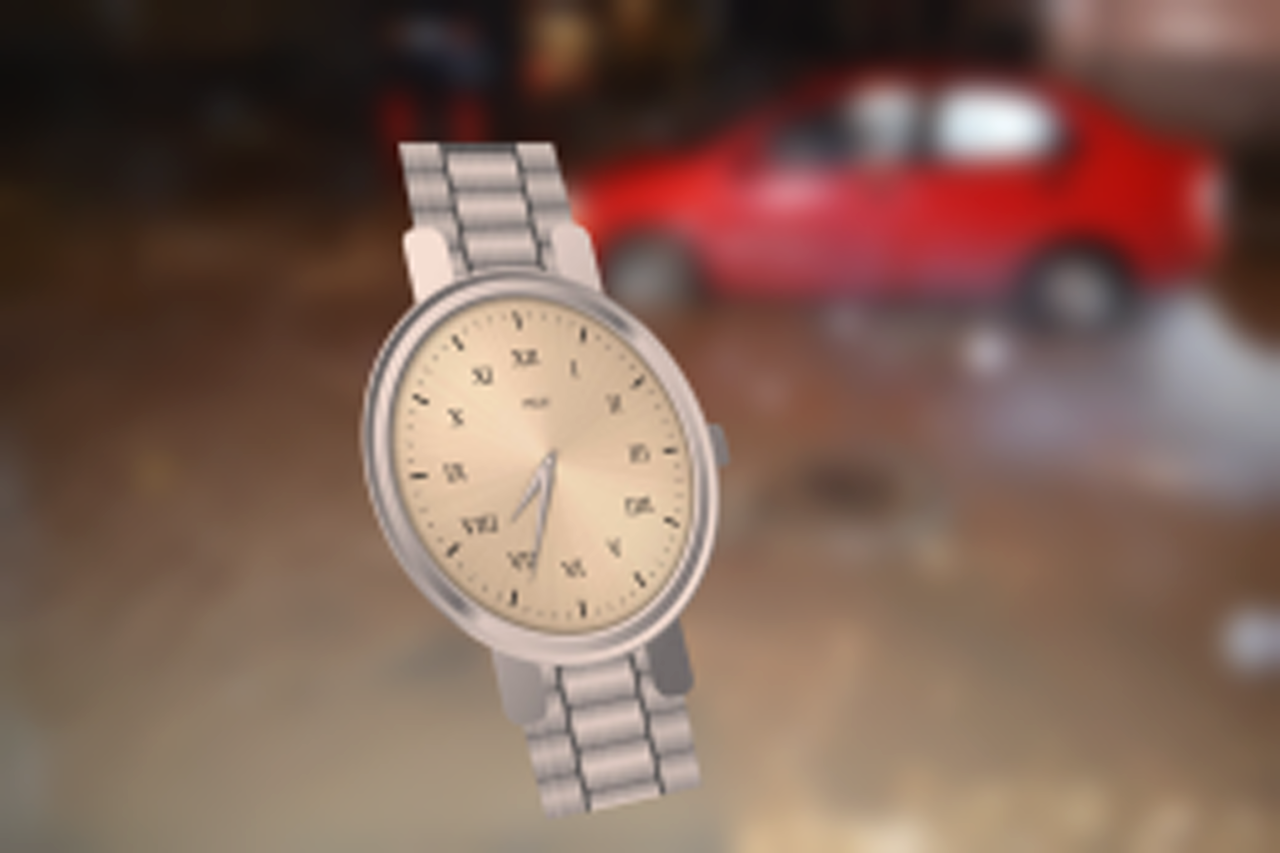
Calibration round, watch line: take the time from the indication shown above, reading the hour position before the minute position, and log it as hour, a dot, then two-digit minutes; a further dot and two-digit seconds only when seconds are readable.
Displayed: 7.34
